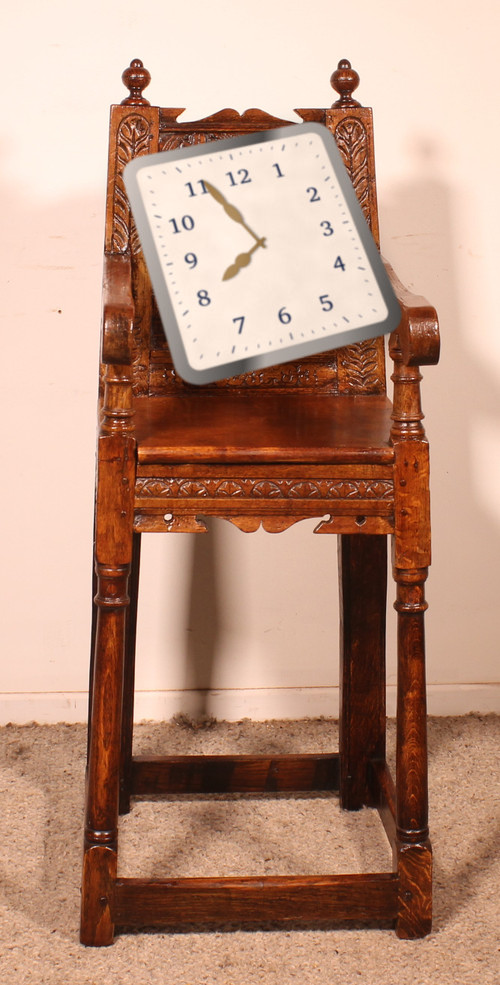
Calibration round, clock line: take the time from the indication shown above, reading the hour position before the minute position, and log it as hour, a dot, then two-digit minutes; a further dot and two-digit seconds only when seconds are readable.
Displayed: 7.56
